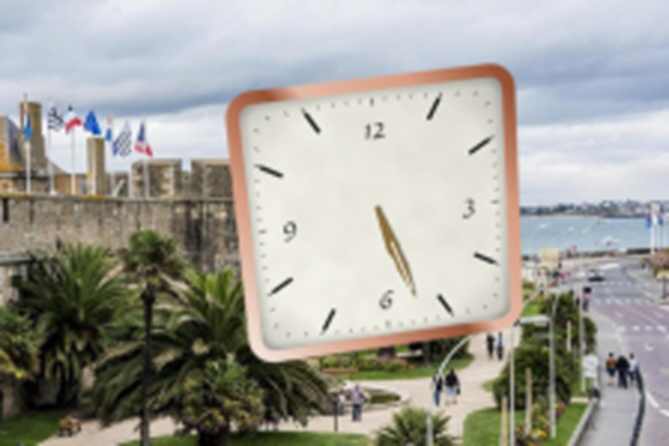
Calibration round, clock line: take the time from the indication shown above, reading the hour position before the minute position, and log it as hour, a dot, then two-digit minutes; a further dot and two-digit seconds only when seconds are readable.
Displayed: 5.27
